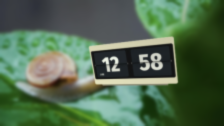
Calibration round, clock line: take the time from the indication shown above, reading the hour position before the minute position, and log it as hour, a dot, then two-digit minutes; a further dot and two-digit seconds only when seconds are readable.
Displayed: 12.58
